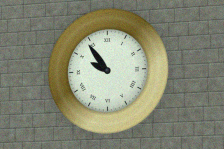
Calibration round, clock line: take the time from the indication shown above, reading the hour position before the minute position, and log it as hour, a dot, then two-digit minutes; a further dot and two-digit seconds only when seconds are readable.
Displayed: 9.54
